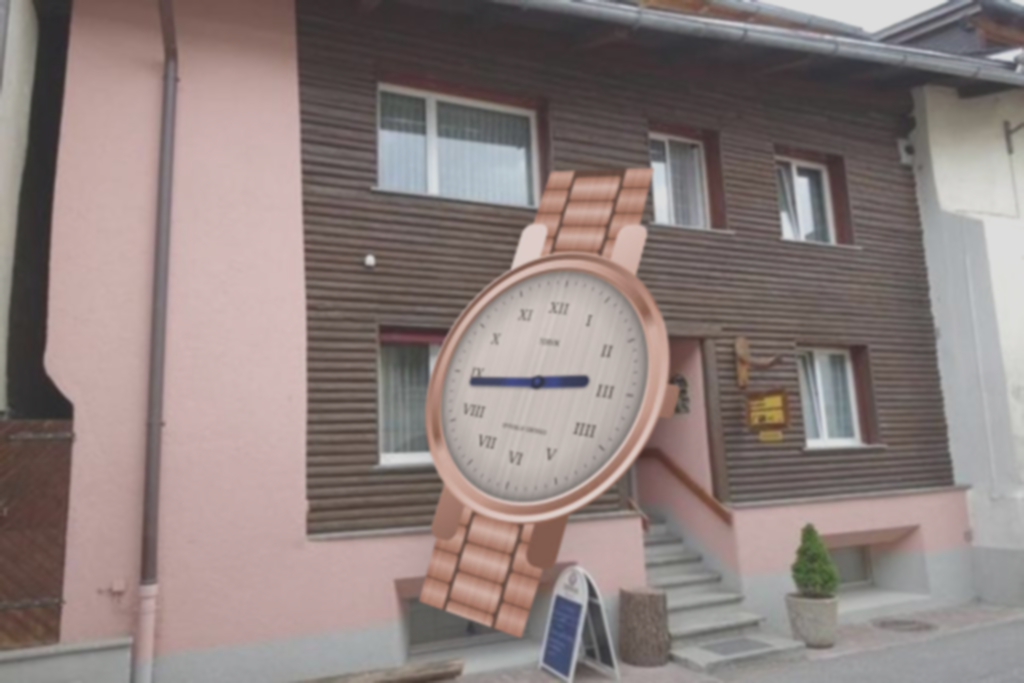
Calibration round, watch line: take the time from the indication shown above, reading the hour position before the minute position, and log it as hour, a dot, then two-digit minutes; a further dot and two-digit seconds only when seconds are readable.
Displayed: 2.44
